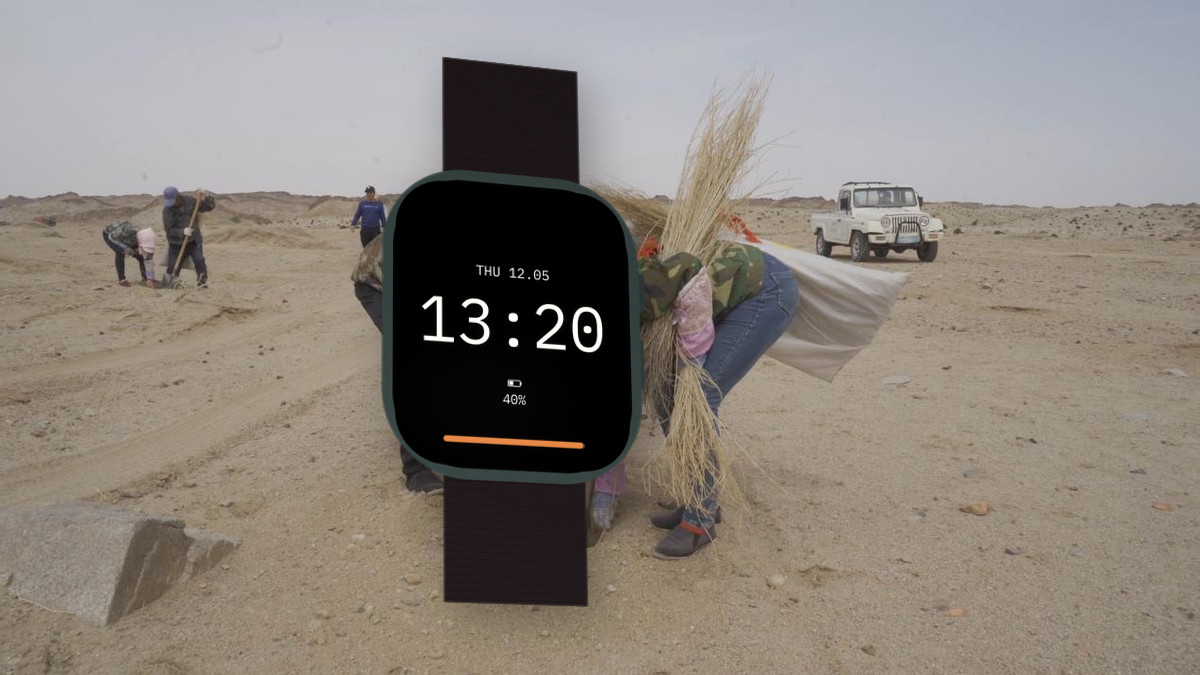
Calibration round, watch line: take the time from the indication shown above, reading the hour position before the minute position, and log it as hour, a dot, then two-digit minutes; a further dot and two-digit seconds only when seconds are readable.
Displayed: 13.20
